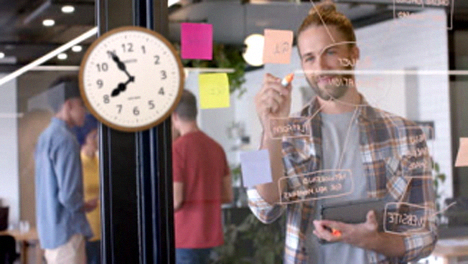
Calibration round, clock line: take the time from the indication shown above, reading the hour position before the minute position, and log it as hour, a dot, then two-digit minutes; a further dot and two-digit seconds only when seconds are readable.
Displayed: 7.55
